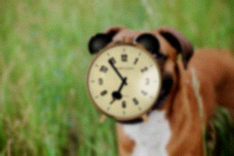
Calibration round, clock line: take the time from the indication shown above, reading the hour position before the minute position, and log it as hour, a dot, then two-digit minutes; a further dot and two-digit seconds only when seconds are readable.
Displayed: 6.54
